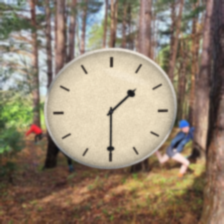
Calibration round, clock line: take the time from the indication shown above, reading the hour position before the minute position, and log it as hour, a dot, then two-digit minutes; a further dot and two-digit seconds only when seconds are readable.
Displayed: 1.30
